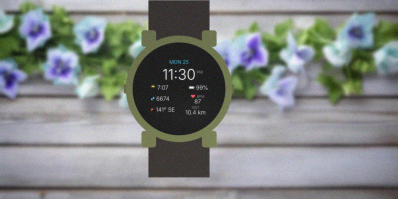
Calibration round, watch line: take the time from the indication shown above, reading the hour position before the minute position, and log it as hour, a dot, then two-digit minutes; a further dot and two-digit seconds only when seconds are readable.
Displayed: 11.30
